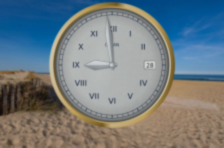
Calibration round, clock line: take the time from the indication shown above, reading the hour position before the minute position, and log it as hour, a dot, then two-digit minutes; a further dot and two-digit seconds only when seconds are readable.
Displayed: 8.59
